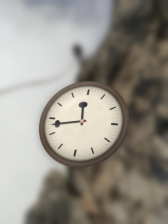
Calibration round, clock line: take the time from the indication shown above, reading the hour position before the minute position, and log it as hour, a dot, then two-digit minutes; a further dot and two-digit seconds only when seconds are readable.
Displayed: 11.43
